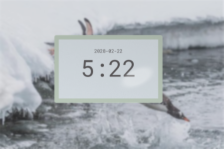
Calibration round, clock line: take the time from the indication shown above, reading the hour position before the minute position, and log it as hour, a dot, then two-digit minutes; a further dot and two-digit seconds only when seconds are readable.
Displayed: 5.22
